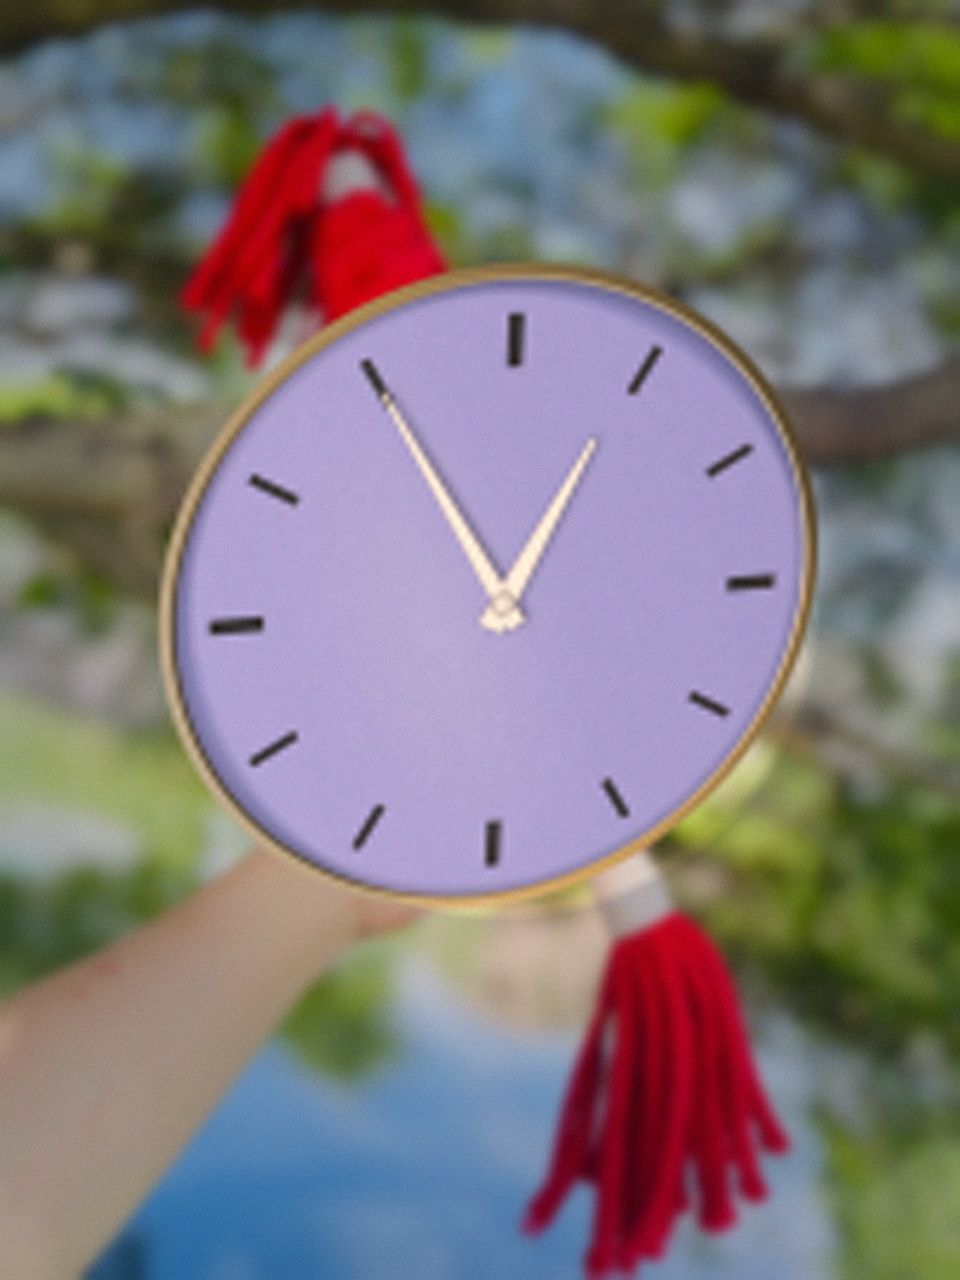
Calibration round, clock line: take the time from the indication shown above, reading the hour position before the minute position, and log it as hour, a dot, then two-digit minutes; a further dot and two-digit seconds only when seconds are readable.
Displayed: 12.55
